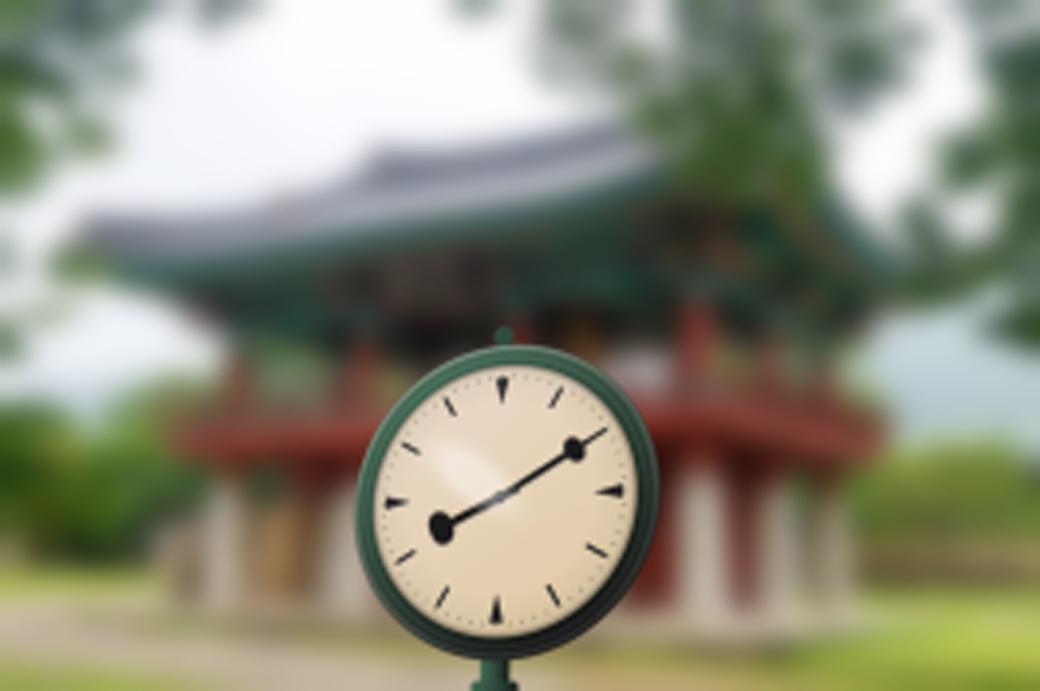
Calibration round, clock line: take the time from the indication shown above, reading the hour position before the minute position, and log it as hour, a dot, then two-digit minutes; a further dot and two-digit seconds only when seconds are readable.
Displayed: 8.10
